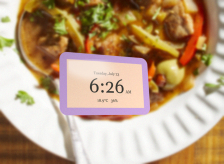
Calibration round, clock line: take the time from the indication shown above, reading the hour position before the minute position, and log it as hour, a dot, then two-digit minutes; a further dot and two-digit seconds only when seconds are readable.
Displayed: 6.26
